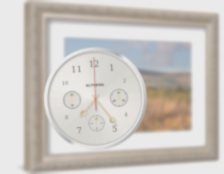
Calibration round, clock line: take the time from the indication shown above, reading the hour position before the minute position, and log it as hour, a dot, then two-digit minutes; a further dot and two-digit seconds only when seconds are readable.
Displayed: 7.24
